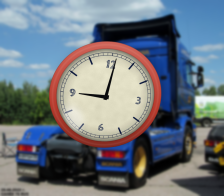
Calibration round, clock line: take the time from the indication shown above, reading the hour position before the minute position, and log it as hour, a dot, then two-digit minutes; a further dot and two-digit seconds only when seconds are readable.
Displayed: 9.01
